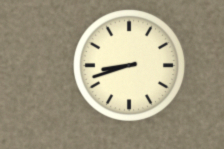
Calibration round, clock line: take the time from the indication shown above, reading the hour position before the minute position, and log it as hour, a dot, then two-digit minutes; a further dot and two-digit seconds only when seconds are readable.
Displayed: 8.42
